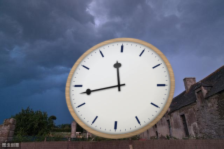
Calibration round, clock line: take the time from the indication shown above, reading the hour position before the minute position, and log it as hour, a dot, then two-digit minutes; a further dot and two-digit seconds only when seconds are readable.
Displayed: 11.43
